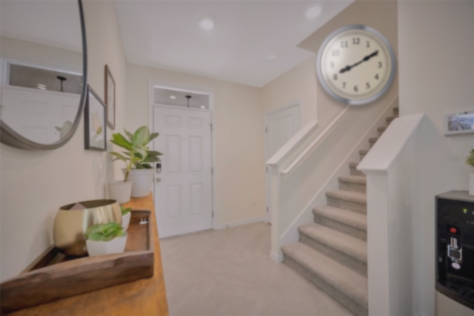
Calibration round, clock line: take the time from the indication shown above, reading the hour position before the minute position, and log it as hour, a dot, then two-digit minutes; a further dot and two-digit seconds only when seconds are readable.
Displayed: 8.10
